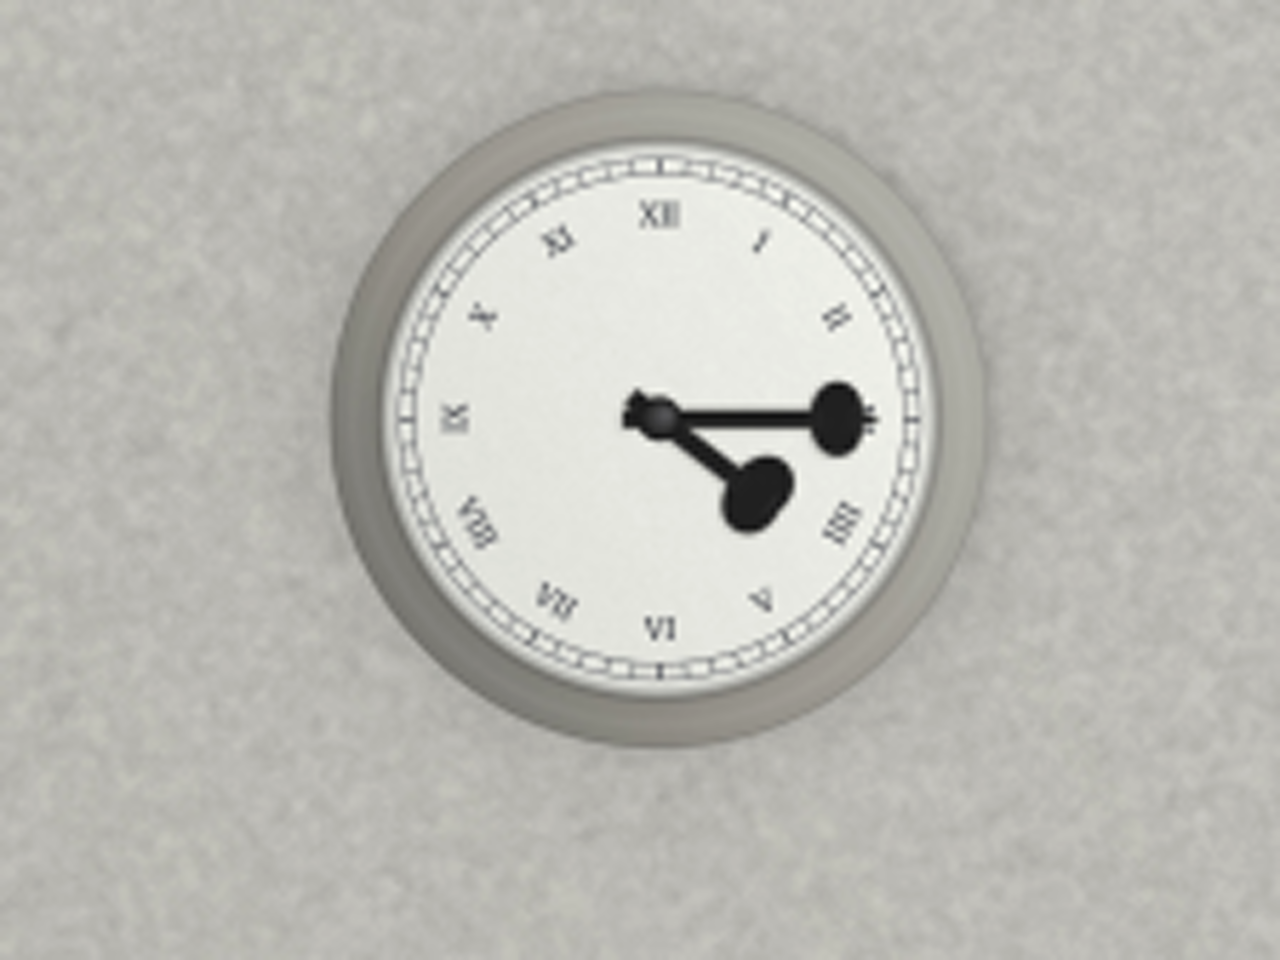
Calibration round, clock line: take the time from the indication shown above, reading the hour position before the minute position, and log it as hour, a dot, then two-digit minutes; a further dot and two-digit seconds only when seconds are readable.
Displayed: 4.15
